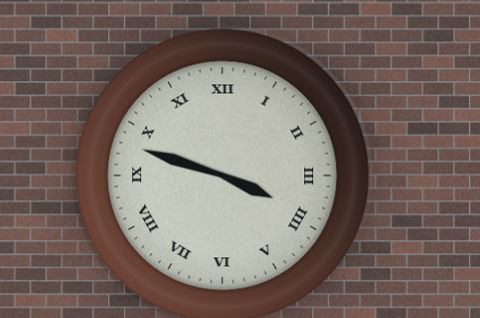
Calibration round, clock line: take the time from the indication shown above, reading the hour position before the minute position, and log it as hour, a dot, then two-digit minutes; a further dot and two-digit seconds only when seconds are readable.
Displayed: 3.48
